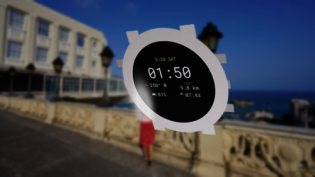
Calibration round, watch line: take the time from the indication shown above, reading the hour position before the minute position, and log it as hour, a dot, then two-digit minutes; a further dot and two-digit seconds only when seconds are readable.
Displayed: 1.50
